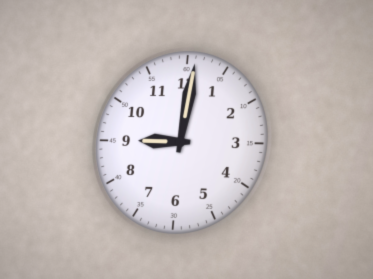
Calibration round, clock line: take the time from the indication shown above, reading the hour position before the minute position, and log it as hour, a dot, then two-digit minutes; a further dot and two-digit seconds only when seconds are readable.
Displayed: 9.01
